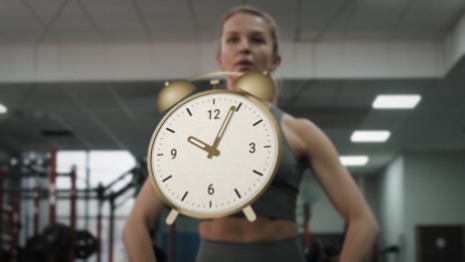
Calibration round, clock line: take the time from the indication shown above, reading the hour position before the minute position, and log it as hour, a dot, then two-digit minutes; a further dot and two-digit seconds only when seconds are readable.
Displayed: 10.04
